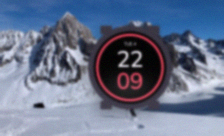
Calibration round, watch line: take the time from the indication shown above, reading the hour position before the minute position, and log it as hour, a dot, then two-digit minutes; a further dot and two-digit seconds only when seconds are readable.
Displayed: 22.09
